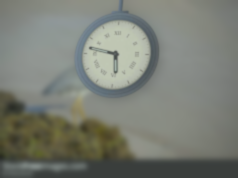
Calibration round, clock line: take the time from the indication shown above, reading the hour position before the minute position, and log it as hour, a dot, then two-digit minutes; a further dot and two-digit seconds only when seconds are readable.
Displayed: 5.47
